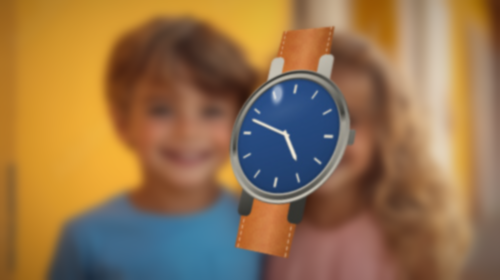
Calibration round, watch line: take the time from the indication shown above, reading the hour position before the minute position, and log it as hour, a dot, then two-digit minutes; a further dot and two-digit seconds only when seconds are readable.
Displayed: 4.48
